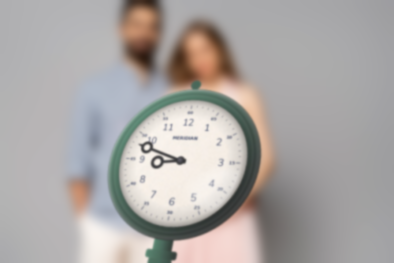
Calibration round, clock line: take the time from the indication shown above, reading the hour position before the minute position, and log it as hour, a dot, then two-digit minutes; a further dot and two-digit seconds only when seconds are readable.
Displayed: 8.48
